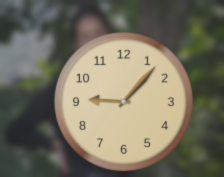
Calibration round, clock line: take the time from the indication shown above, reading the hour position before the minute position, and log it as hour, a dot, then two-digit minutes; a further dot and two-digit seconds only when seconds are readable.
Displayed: 9.07
